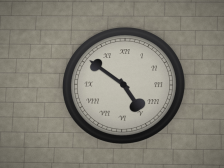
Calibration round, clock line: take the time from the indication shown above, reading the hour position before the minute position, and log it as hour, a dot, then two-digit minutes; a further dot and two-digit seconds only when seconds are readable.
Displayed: 4.51
